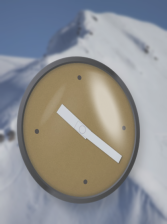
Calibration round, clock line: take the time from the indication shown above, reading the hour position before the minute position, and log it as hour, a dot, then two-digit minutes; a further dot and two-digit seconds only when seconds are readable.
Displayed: 10.21
